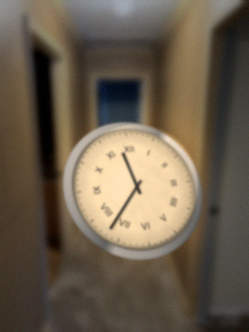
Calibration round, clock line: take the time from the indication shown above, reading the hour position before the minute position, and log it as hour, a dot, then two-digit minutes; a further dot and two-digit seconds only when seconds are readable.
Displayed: 11.37
